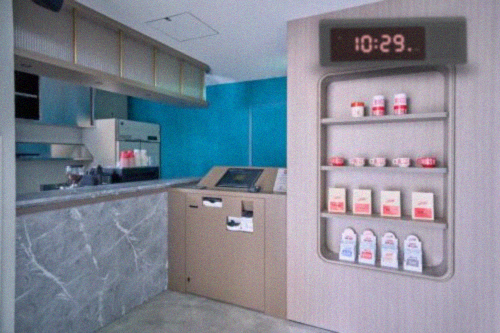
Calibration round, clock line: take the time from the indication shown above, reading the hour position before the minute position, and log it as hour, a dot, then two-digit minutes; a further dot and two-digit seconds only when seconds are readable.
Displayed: 10.29
